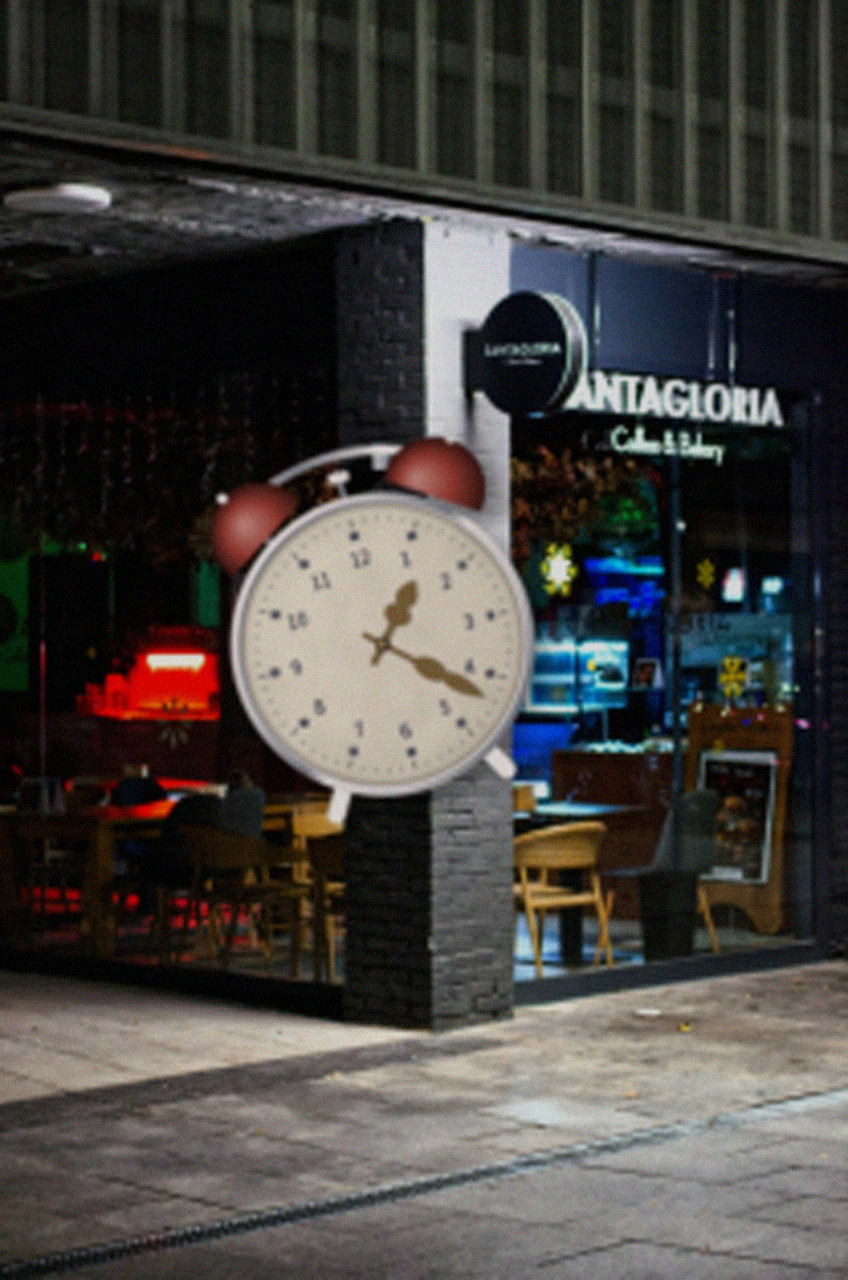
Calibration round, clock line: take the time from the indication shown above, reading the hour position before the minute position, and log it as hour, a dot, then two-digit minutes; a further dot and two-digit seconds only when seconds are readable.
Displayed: 1.22
